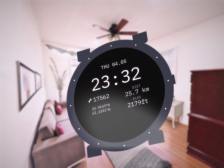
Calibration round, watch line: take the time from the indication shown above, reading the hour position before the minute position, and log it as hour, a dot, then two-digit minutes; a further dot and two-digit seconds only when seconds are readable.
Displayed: 23.32
